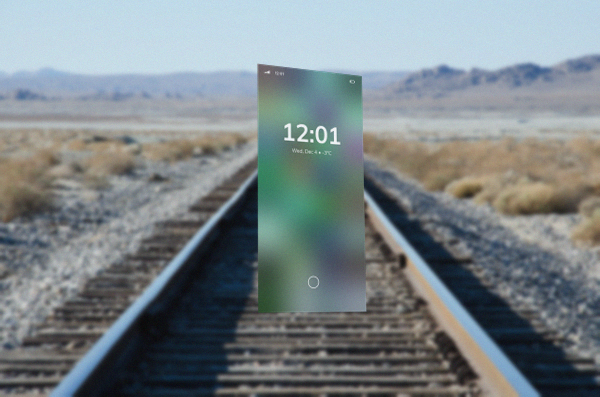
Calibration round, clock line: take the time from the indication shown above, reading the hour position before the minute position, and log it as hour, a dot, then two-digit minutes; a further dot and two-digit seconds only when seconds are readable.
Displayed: 12.01
